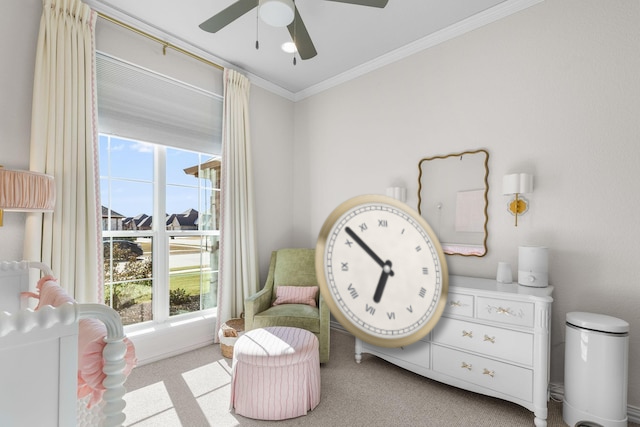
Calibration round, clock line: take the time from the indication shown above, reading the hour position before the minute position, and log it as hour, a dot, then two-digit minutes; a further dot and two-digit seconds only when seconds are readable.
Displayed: 6.52
